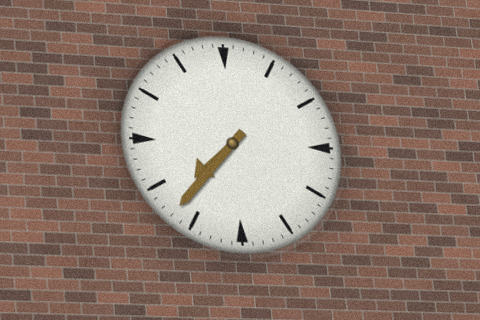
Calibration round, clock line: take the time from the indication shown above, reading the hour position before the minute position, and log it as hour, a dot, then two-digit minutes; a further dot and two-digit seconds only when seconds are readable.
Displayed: 7.37
